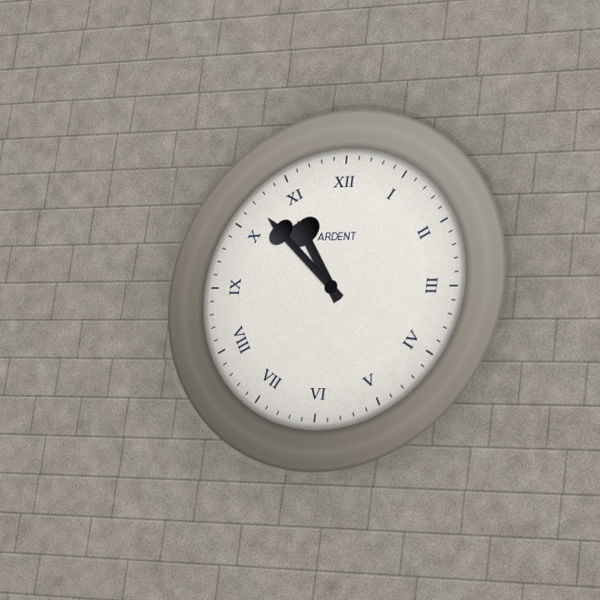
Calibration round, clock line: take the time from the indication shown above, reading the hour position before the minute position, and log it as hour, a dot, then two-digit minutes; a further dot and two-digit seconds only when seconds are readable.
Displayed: 10.52
